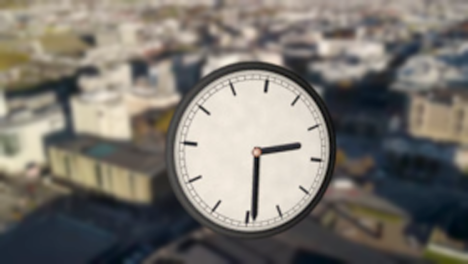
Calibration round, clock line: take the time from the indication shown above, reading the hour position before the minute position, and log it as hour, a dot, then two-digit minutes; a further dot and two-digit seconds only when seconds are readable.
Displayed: 2.29
